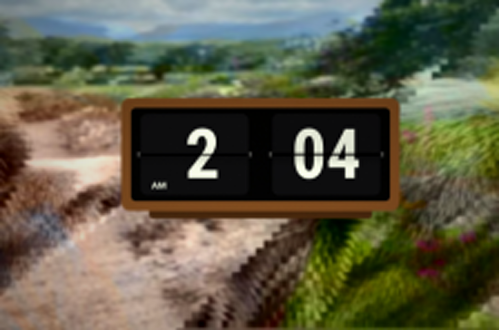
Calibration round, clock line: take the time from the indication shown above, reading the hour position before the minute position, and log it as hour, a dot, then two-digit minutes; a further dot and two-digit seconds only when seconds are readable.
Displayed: 2.04
